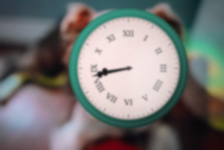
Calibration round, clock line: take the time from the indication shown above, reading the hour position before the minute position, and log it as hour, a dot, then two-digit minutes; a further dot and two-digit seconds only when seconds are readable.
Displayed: 8.43
